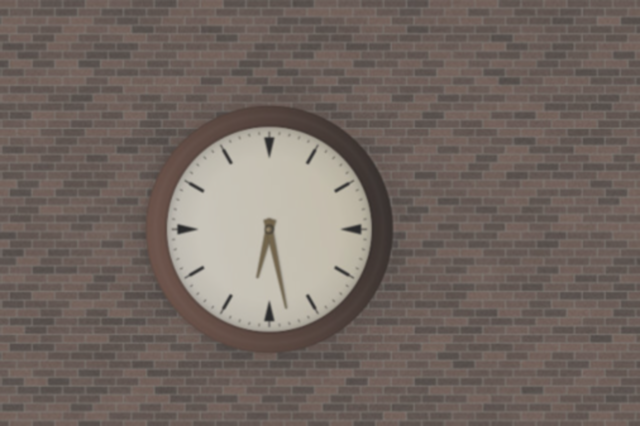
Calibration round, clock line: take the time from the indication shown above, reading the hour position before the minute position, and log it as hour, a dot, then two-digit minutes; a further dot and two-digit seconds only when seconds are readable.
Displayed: 6.28
